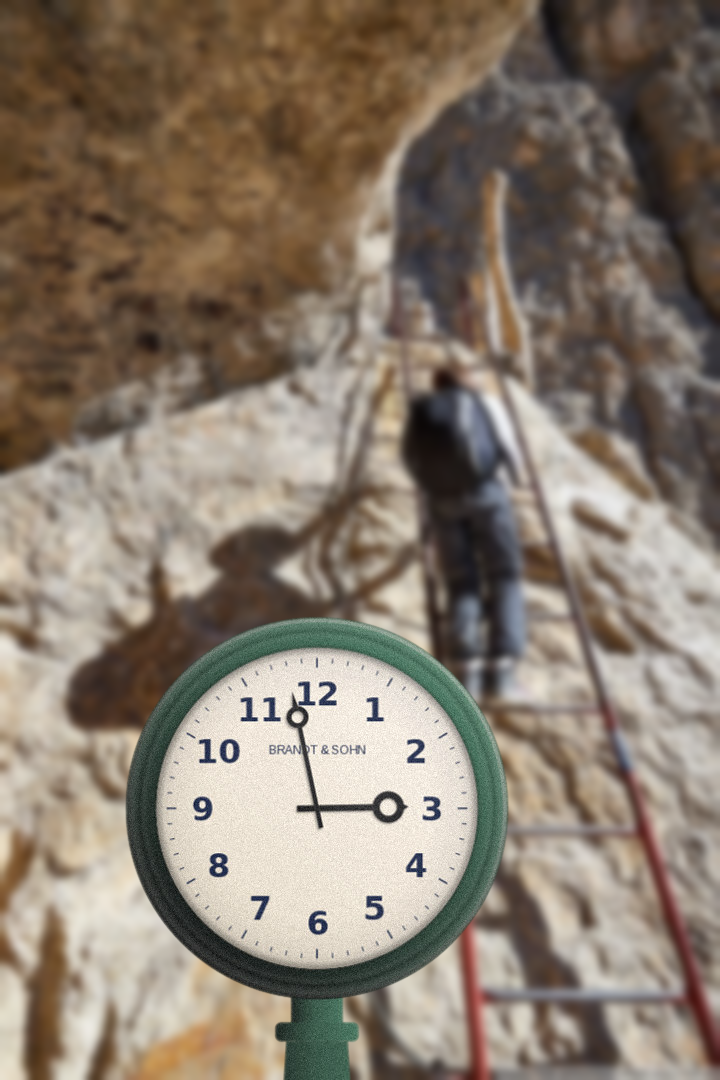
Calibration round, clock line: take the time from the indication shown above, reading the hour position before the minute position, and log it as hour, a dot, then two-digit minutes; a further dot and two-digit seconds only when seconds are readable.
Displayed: 2.58
